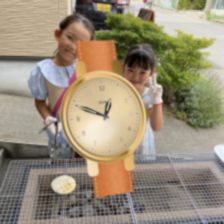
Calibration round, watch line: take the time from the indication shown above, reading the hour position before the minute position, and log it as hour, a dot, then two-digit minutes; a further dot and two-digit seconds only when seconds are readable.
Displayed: 12.49
